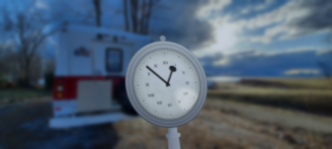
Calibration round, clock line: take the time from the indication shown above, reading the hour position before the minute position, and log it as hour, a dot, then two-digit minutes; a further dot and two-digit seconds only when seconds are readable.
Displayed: 12.52
